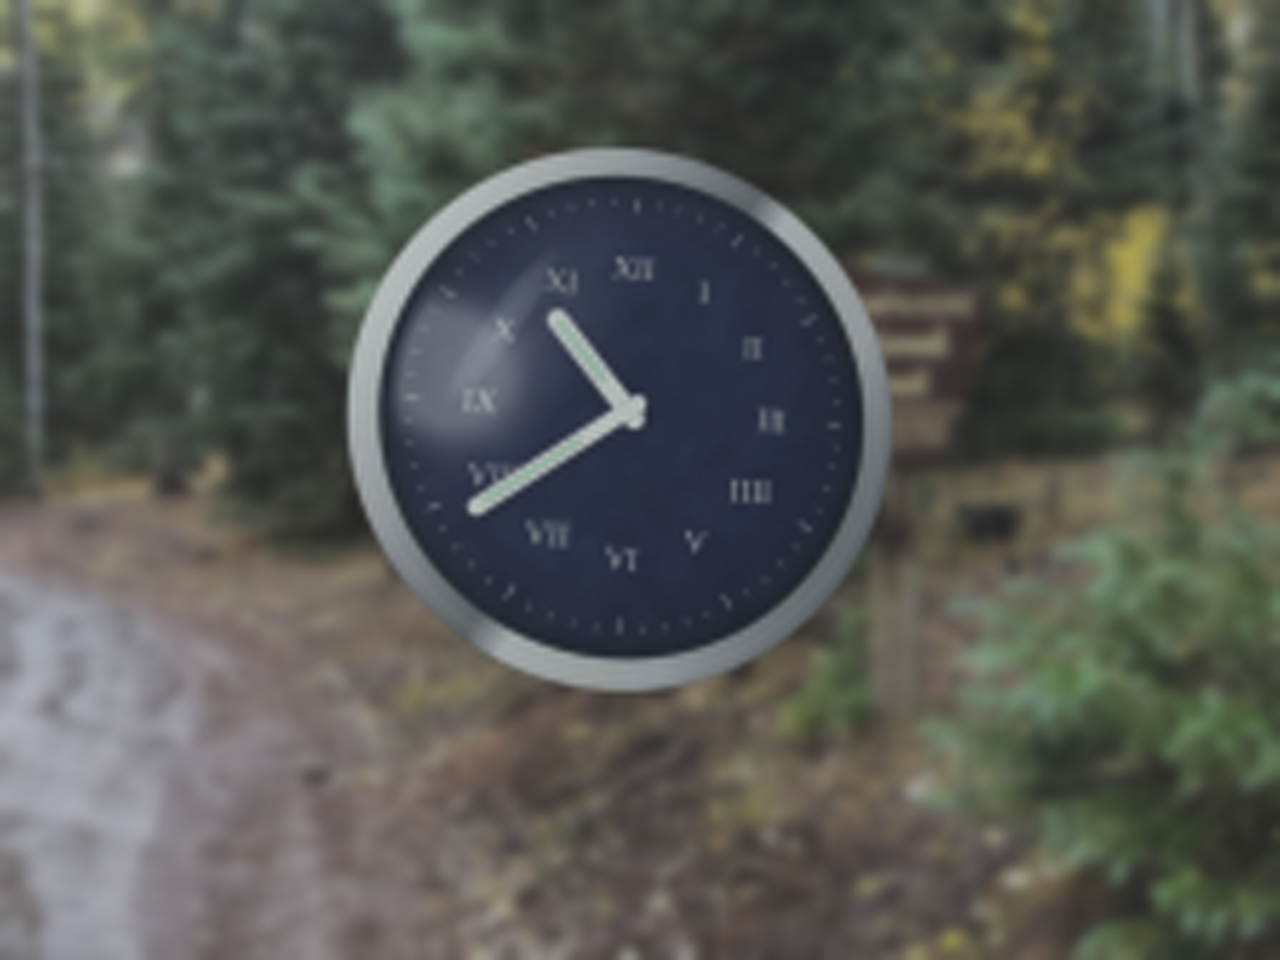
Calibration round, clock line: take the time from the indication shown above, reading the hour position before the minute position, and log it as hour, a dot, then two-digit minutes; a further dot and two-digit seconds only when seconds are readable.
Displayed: 10.39
